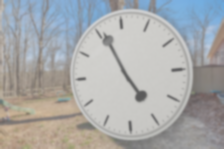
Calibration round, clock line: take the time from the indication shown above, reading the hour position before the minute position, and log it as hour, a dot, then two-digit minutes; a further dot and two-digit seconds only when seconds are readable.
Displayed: 4.56
